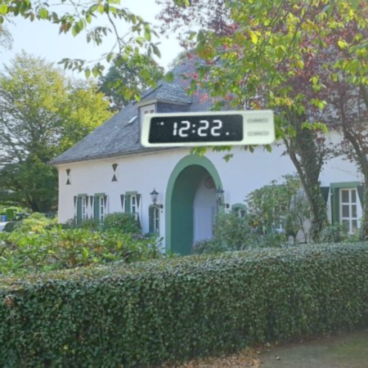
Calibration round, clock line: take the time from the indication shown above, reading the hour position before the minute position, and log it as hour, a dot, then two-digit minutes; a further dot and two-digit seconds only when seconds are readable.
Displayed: 12.22
